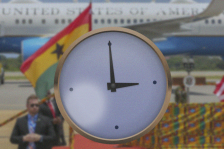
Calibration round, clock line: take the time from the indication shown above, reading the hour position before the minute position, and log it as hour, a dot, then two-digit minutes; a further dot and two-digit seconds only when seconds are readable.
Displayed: 3.00
